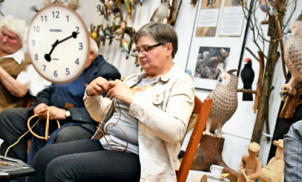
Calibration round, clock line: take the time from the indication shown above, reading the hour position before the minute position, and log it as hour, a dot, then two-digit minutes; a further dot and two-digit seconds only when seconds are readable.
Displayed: 7.11
